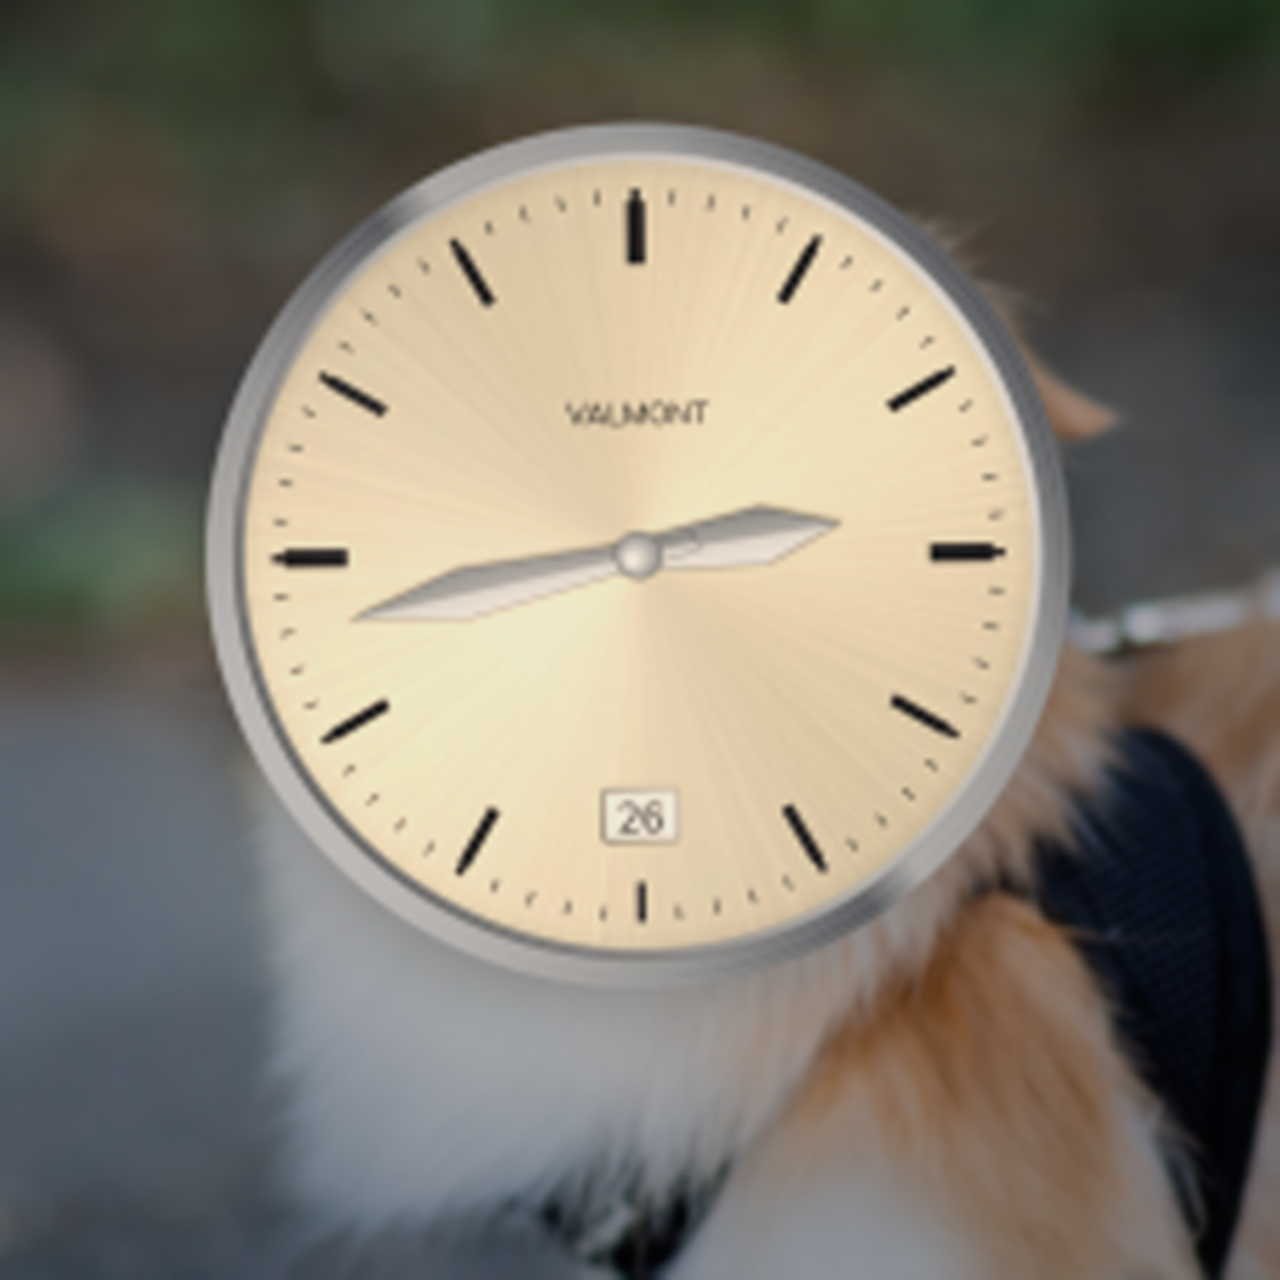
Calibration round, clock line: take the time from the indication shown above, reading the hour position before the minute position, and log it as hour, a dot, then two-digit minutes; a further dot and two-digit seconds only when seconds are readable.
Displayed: 2.43
